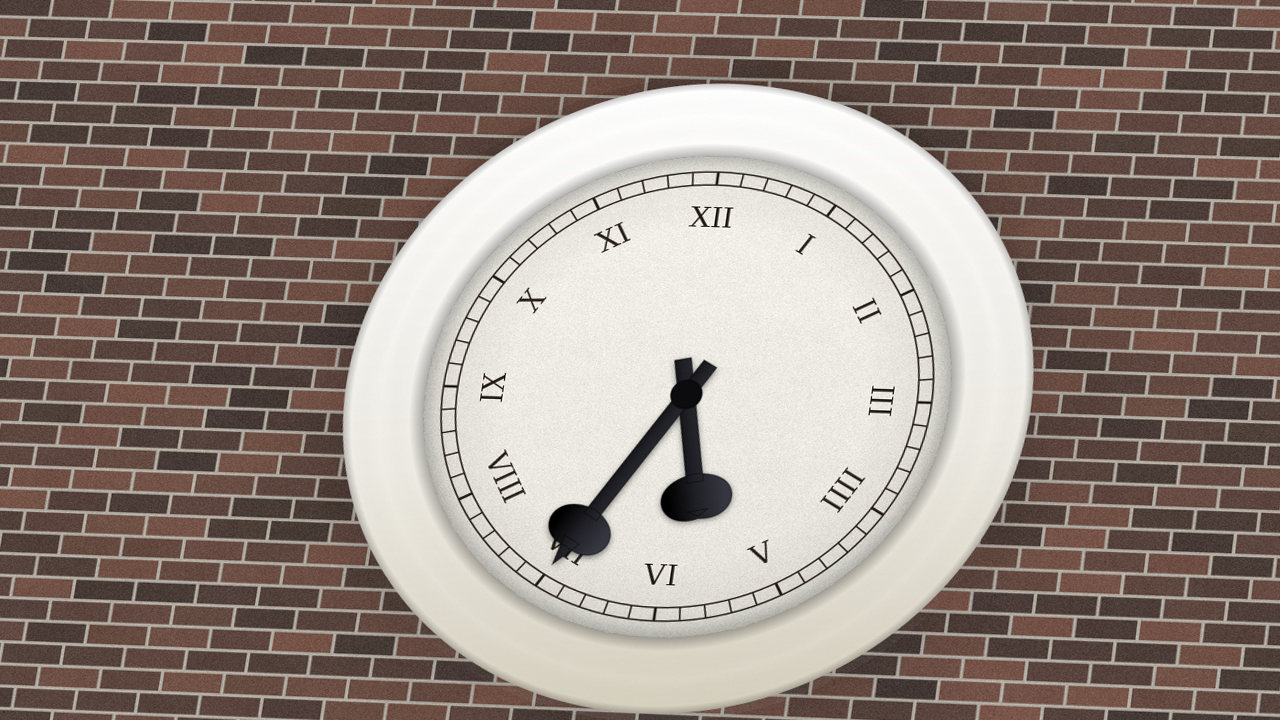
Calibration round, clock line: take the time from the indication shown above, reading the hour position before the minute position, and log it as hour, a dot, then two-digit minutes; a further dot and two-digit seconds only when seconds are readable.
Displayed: 5.35
